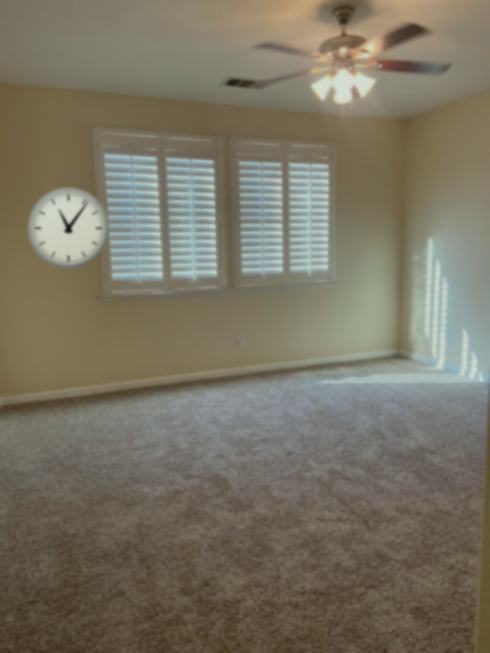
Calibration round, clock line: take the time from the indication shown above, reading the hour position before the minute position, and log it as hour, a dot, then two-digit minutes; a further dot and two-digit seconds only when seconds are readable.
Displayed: 11.06
